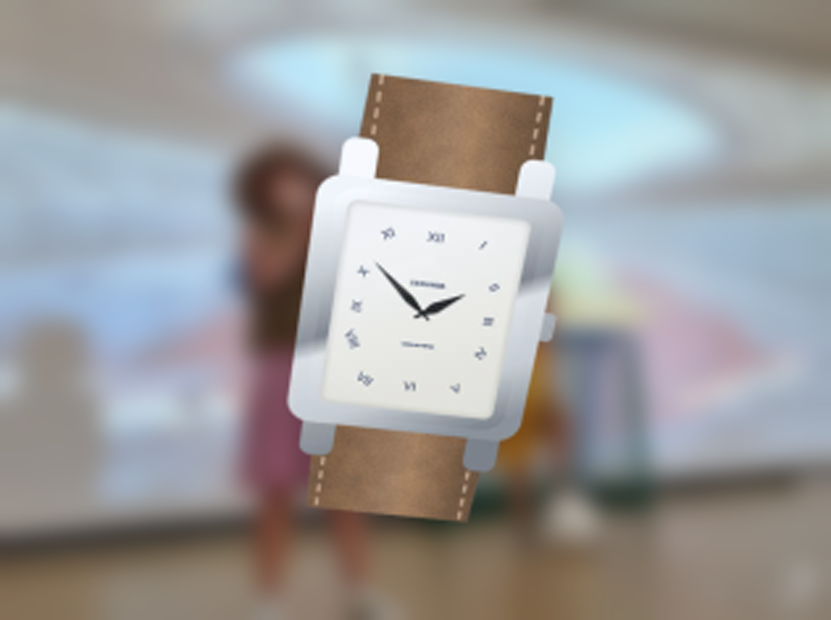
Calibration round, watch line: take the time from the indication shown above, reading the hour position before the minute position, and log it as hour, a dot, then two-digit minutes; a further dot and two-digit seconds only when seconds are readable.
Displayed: 1.52
